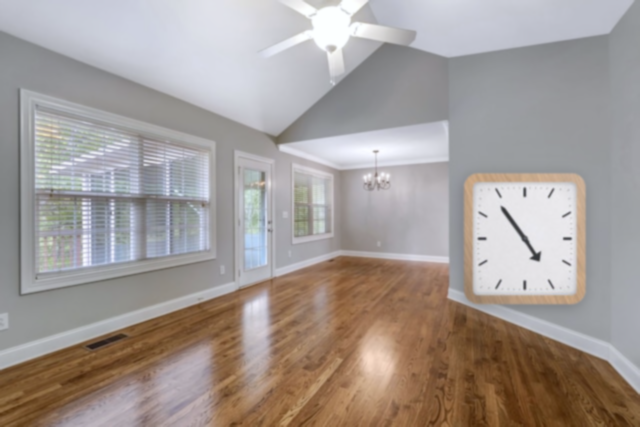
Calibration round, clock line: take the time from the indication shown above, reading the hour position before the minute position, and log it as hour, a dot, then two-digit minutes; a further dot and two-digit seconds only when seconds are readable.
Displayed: 4.54
